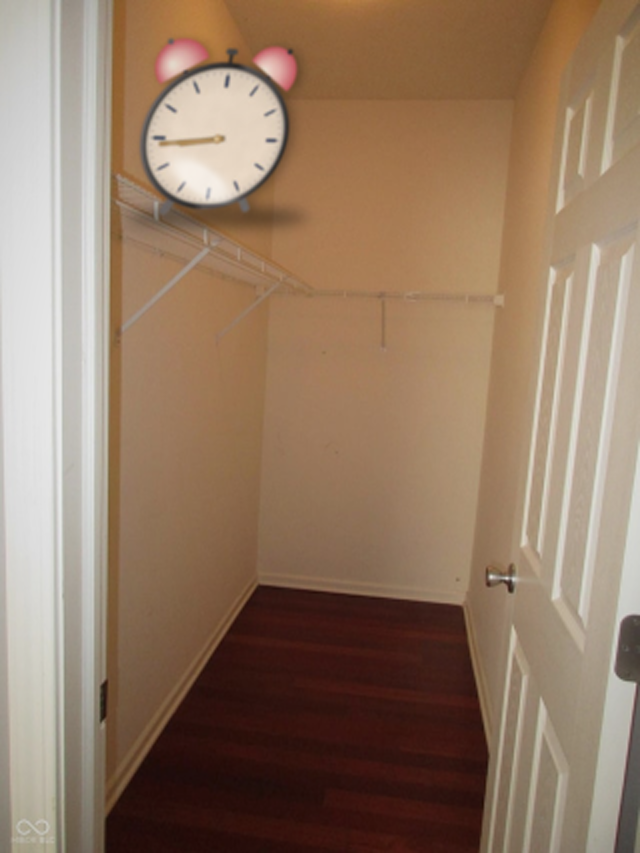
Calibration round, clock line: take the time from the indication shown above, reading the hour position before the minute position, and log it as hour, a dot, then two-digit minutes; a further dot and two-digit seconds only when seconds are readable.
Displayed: 8.44
